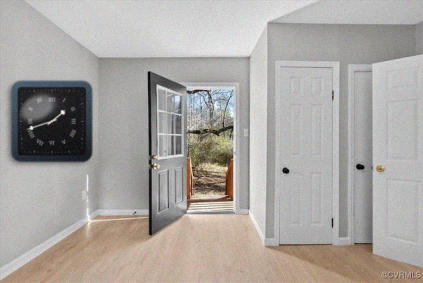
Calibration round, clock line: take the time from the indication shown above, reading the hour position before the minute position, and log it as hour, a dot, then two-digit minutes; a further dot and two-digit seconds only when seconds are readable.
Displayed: 1.42
